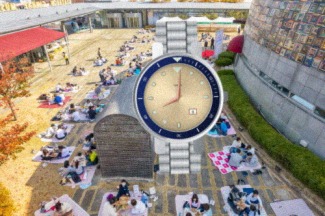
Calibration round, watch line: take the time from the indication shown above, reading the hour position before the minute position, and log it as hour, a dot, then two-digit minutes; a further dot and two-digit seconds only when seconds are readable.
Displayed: 8.01
